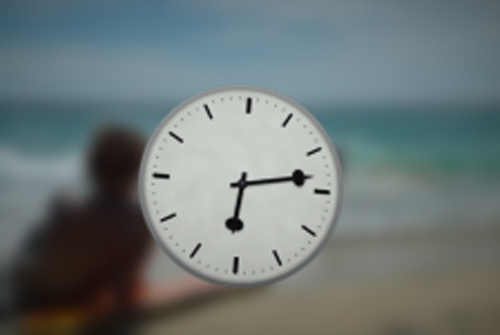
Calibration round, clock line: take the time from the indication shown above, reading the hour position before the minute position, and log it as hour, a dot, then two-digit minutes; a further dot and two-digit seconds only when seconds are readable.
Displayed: 6.13
